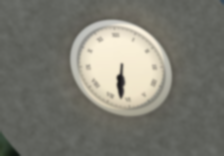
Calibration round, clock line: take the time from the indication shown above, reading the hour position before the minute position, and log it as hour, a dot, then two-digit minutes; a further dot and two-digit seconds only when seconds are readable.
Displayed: 6.32
